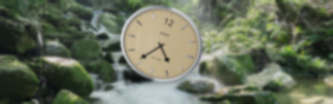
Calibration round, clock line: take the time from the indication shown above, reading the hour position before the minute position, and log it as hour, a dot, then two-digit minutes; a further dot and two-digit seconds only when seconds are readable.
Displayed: 4.36
